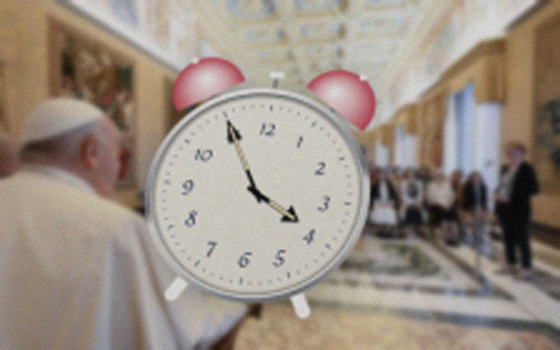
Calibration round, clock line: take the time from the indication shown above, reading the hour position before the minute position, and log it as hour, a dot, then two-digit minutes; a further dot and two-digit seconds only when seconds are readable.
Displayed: 3.55
